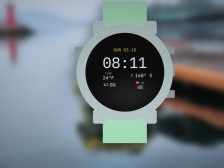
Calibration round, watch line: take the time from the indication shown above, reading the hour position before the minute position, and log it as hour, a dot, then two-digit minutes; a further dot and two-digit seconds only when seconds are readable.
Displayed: 8.11
